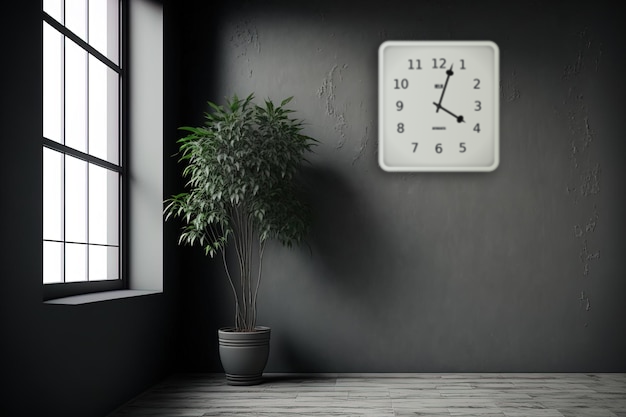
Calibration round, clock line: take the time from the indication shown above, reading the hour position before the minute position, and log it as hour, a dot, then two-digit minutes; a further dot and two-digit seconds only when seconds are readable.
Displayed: 4.03
